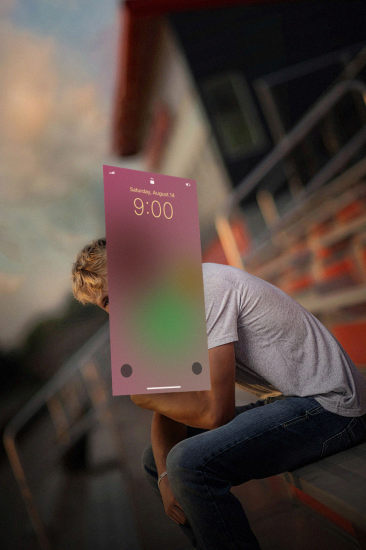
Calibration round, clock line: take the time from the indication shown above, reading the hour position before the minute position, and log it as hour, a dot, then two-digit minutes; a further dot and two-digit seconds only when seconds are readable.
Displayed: 9.00
